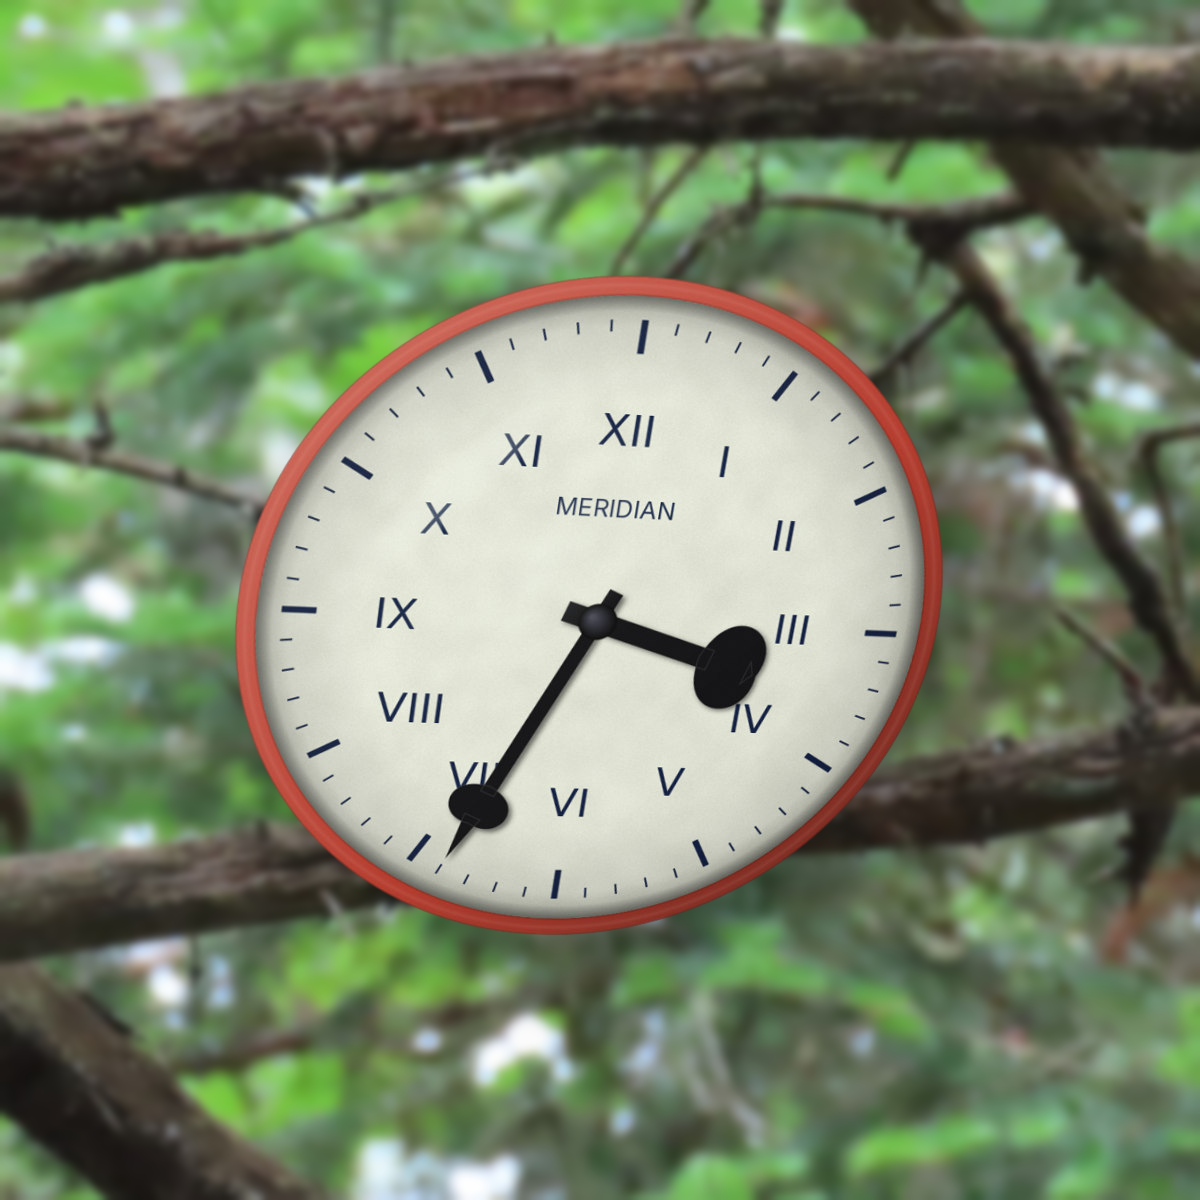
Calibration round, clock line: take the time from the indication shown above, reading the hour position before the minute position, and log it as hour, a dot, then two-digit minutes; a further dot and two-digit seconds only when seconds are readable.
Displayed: 3.34
